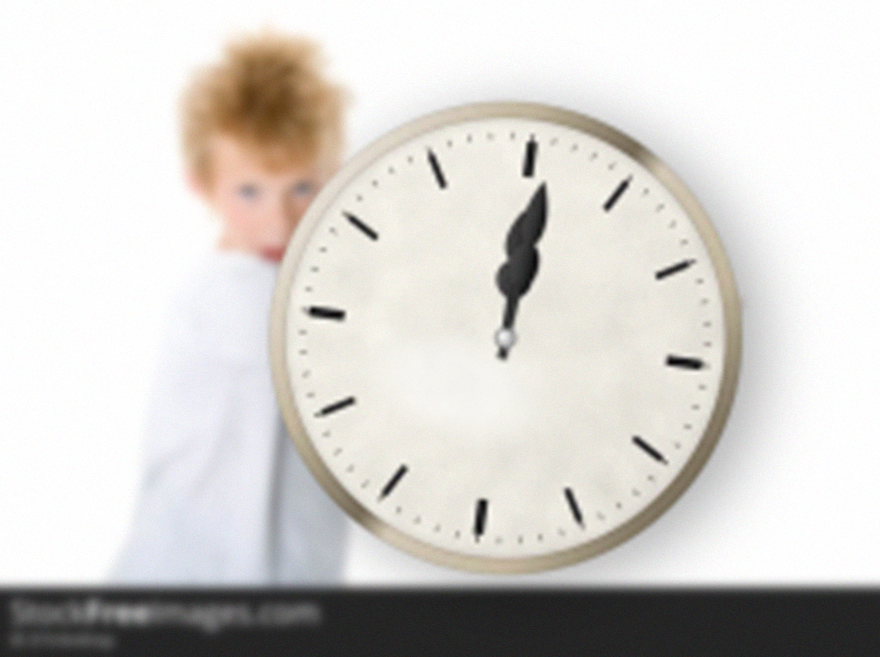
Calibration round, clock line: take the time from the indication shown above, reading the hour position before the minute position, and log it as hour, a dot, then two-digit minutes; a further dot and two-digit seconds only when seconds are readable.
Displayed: 12.01
